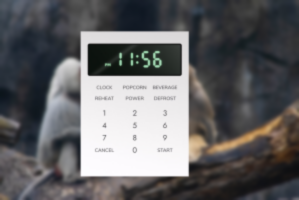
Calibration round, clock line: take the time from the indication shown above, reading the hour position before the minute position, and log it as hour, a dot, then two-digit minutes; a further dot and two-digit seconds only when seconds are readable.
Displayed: 11.56
